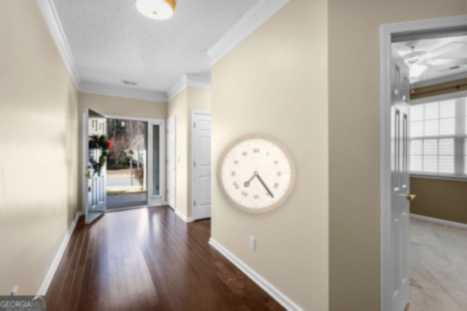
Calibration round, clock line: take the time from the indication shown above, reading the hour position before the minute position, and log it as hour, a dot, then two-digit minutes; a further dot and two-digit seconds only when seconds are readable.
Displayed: 7.24
